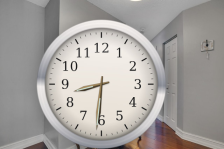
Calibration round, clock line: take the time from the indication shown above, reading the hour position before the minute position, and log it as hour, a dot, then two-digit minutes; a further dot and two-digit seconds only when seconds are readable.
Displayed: 8.31
